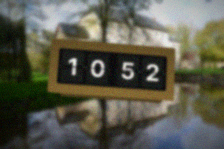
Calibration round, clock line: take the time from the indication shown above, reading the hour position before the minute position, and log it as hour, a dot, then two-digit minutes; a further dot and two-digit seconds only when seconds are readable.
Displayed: 10.52
